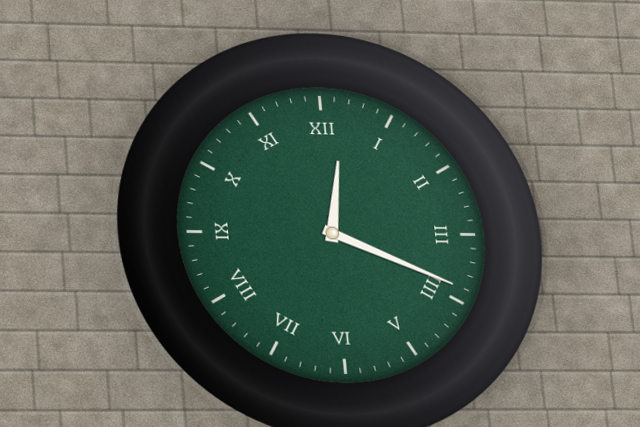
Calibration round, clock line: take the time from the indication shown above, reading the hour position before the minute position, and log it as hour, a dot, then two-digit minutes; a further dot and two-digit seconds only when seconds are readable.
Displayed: 12.19
